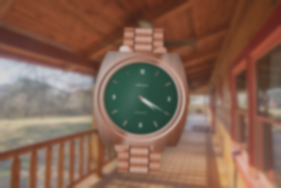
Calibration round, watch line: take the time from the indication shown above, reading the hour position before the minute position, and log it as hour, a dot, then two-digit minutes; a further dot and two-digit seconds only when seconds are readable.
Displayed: 4.20
